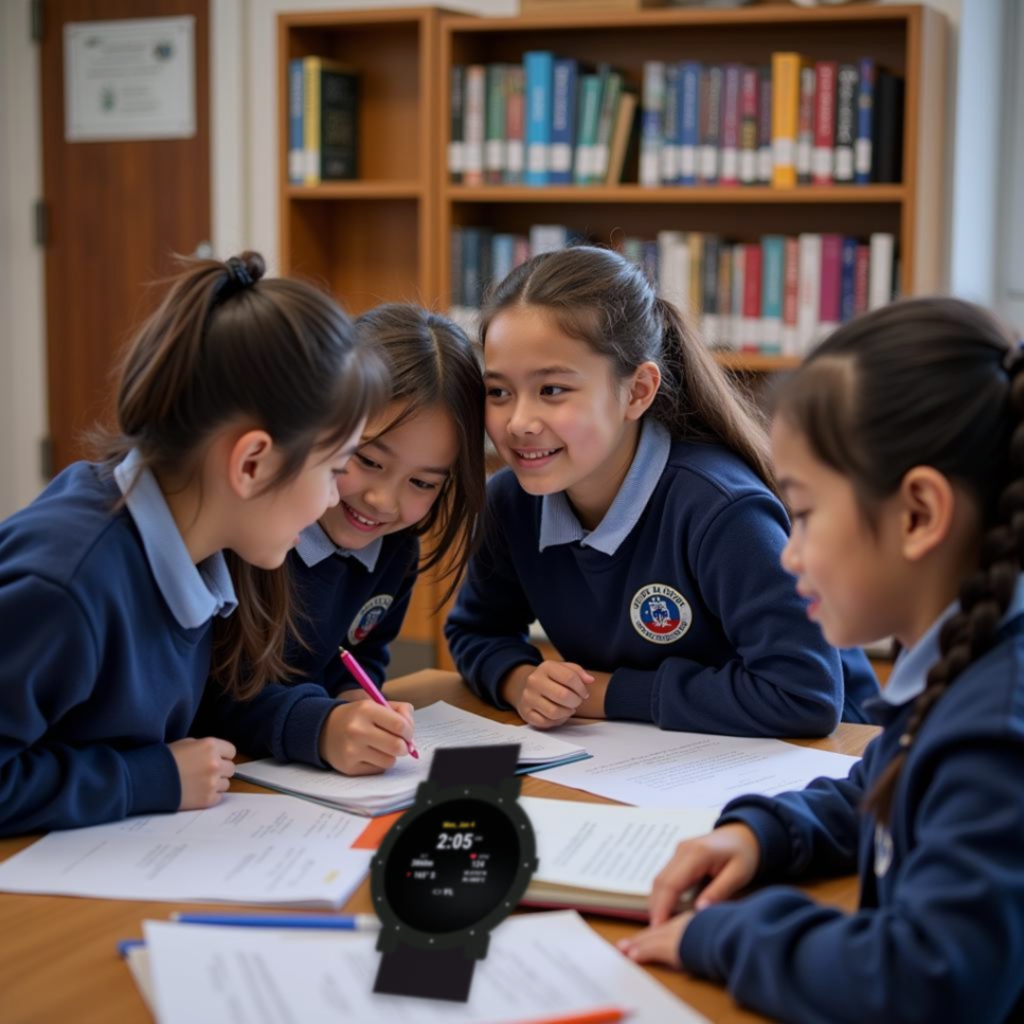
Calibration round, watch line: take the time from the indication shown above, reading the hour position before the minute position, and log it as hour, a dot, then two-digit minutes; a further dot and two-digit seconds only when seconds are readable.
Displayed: 2.05
